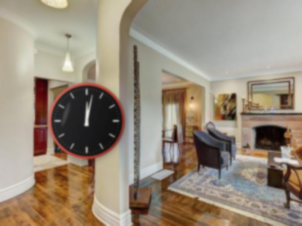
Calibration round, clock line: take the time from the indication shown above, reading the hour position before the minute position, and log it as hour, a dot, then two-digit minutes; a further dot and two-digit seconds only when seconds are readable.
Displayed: 12.02
